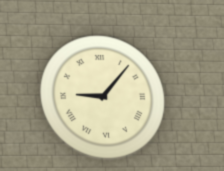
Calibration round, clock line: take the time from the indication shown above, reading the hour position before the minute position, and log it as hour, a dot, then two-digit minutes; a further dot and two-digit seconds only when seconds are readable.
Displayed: 9.07
